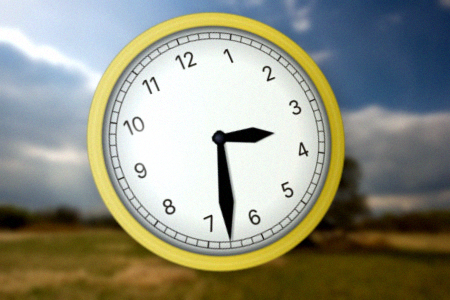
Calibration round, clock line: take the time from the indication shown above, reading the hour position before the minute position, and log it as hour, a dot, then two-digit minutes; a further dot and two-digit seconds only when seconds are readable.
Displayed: 3.33
